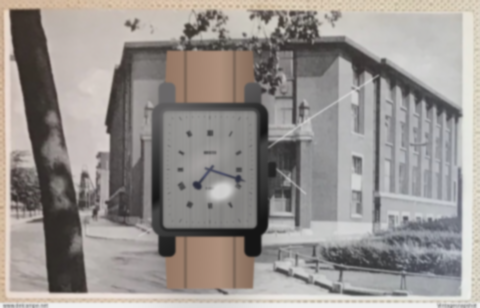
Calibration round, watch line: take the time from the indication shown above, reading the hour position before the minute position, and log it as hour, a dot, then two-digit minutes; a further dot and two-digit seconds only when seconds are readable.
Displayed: 7.18
